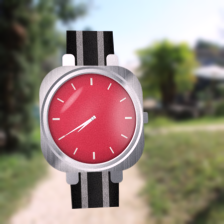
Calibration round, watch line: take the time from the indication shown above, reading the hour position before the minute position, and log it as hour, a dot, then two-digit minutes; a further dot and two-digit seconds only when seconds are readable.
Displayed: 7.40
